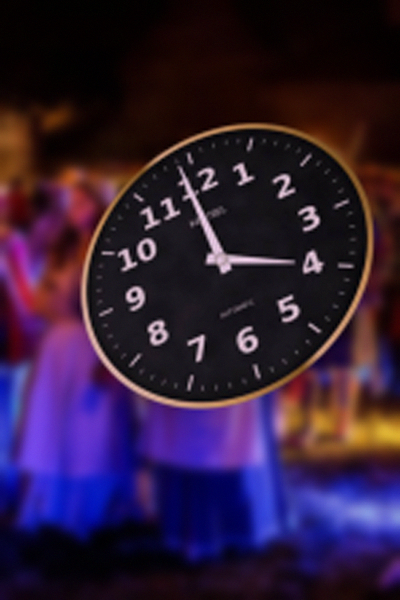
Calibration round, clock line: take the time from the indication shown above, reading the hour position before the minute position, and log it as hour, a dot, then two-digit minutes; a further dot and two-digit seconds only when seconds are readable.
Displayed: 3.59
